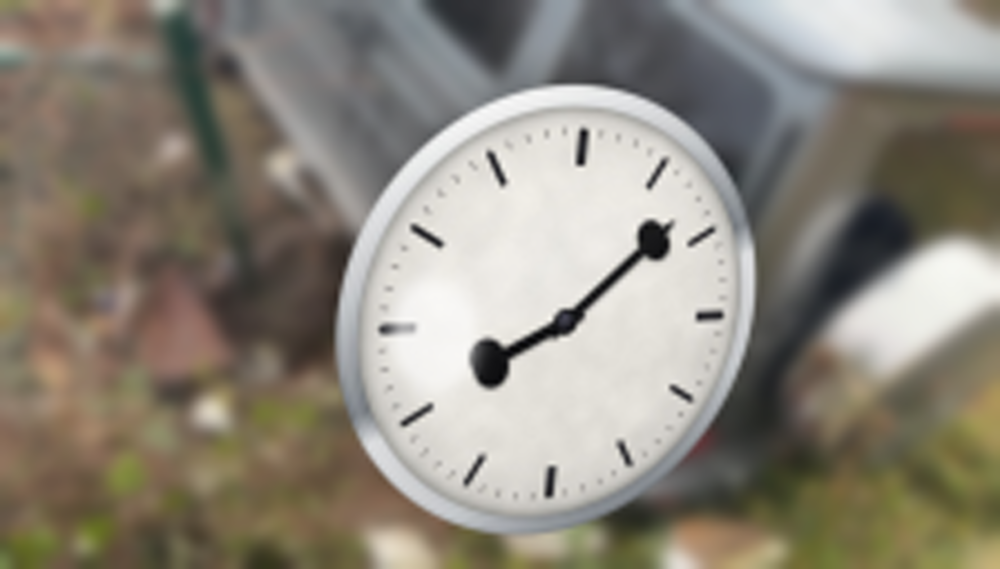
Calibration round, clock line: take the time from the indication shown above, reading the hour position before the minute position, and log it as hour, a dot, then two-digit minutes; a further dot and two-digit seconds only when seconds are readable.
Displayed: 8.08
